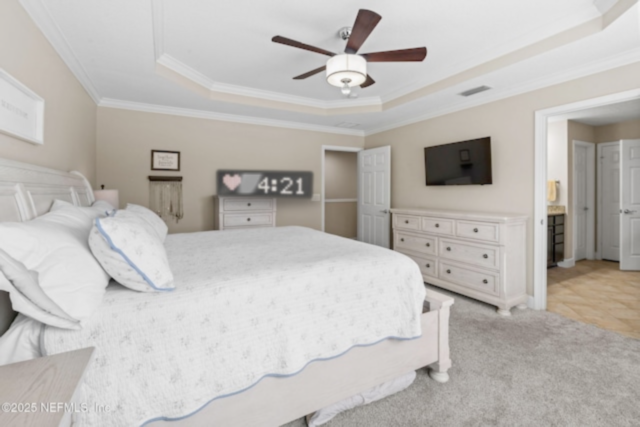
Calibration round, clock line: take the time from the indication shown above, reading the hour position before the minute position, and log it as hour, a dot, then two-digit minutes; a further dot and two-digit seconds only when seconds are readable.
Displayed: 4.21
